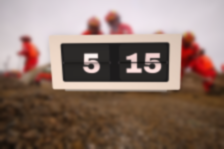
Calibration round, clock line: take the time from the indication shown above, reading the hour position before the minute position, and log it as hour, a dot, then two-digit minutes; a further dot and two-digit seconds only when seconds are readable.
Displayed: 5.15
